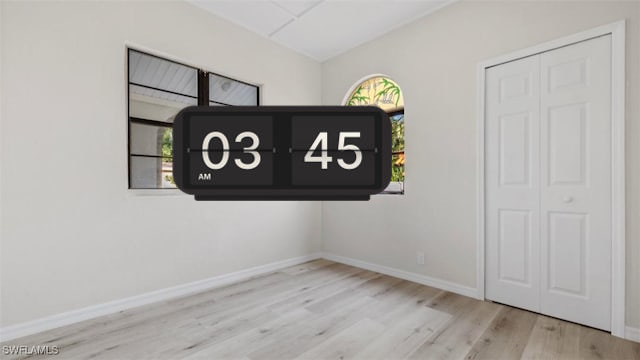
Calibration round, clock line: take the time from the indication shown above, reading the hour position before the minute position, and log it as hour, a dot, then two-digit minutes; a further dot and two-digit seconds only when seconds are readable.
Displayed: 3.45
